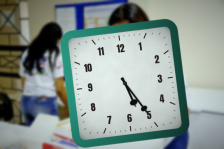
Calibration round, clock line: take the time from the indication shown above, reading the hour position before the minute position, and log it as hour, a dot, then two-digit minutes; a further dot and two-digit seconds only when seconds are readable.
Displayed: 5.25
